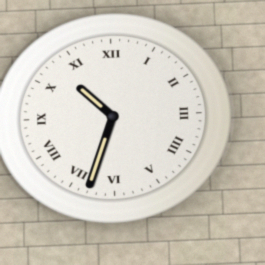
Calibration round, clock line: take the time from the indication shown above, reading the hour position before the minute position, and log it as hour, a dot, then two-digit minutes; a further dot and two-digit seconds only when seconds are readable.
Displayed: 10.33
